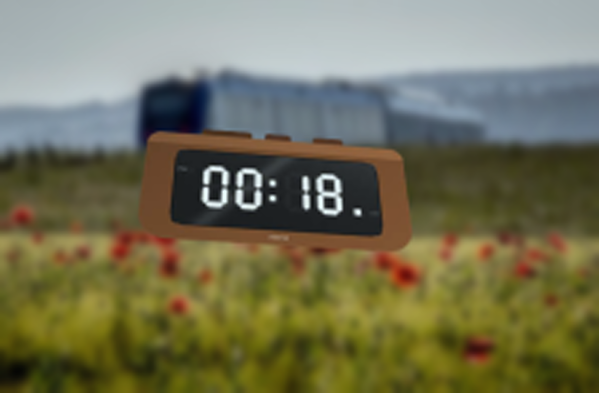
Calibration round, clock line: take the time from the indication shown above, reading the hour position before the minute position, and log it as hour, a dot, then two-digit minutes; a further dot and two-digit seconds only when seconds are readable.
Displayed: 0.18
